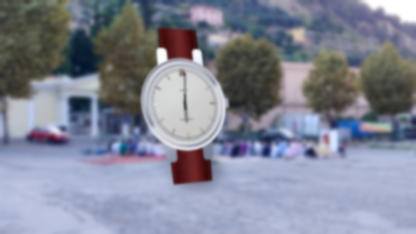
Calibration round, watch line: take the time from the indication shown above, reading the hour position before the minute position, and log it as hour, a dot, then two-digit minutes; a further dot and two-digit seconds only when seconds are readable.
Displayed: 6.01
